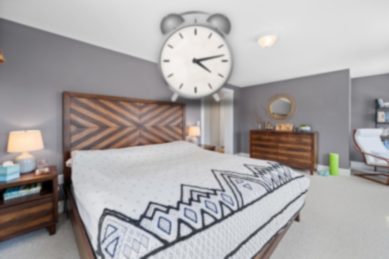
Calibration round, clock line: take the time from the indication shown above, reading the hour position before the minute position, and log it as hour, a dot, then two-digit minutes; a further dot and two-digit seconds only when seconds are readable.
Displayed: 4.13
